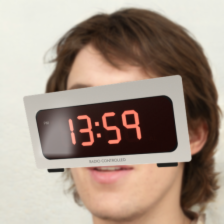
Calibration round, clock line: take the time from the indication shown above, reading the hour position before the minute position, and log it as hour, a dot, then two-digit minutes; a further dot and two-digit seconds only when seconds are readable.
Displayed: 13.59
